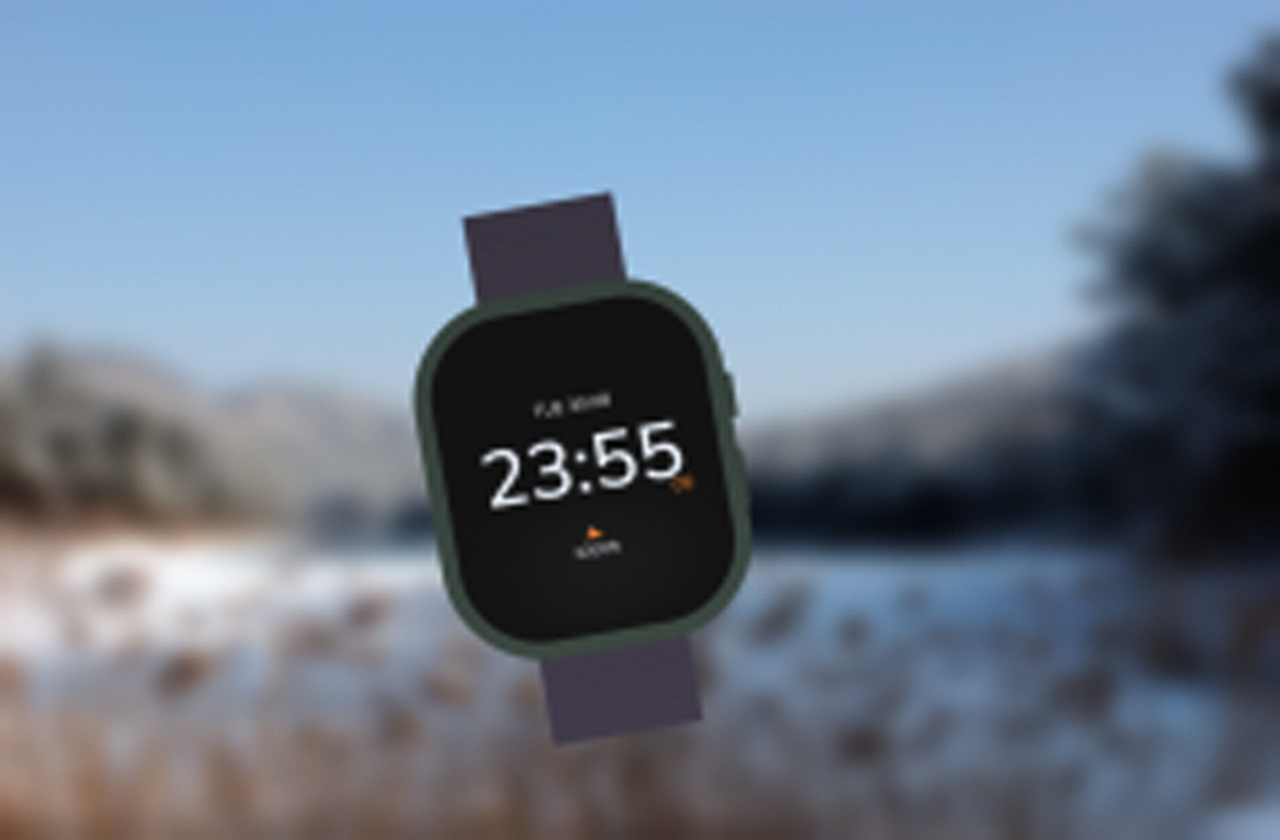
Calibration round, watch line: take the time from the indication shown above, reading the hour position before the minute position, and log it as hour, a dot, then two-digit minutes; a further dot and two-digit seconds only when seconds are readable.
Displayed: 23.55
